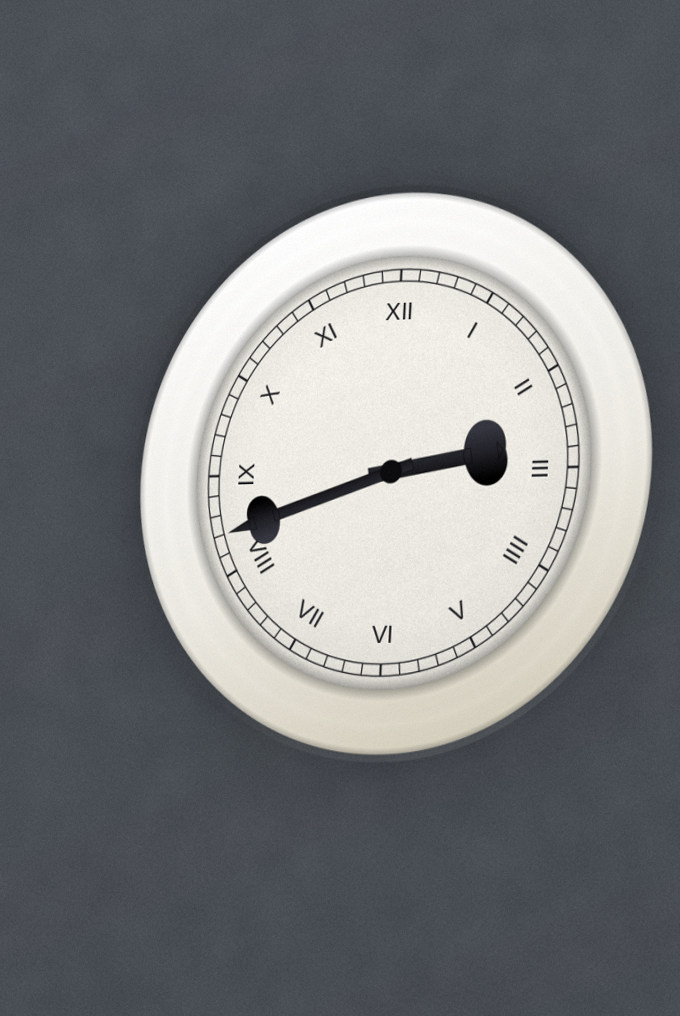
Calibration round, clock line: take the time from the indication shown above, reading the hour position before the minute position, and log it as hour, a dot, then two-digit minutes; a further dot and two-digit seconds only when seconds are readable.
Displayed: 2.42
